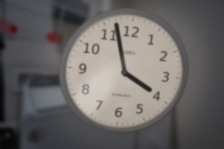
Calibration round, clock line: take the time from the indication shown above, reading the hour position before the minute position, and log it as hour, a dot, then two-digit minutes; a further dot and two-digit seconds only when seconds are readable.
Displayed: 3.57
